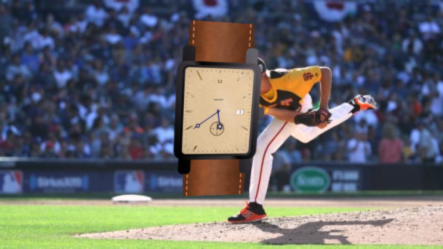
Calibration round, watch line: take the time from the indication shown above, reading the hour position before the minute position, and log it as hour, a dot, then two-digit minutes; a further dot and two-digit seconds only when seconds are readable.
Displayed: 5.39
